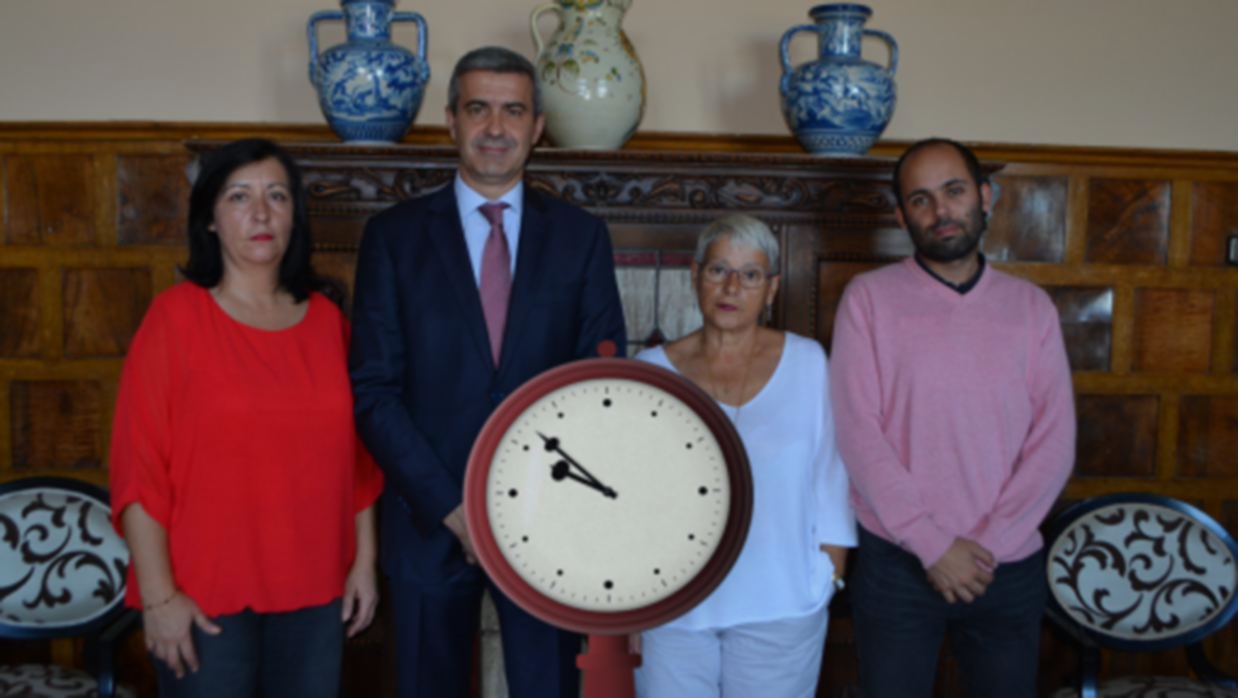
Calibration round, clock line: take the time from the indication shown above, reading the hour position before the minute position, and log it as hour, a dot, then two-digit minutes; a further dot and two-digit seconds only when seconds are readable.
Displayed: 9.52
